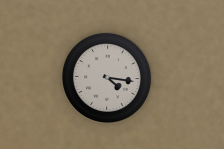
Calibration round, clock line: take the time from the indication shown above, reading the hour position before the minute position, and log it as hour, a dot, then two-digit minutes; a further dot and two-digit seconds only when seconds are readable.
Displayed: 4.16
